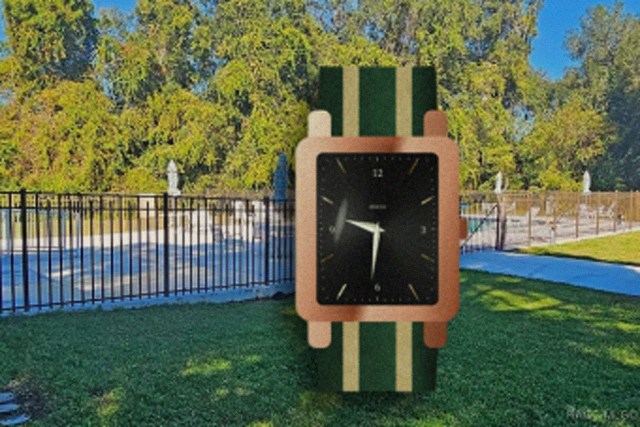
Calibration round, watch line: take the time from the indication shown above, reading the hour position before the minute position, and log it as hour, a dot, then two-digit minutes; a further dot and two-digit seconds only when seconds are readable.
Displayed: 9.31
